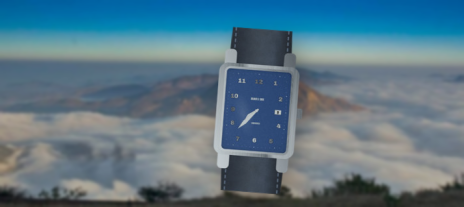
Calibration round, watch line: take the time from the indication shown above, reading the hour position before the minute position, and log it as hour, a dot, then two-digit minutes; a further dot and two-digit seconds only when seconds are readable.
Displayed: 7.37
